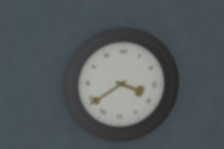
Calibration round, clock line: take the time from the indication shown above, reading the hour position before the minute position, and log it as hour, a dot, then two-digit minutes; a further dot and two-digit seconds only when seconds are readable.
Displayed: 3.39
